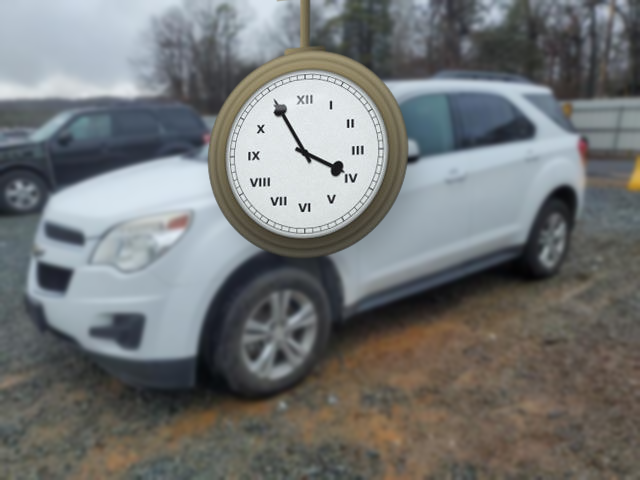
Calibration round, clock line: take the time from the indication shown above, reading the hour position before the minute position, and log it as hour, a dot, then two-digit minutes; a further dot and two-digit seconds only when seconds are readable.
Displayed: 3.55
